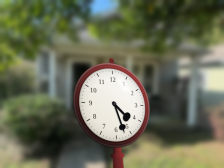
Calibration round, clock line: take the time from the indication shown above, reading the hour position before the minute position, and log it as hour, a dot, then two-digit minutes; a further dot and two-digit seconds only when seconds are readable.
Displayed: 4.27
